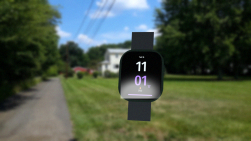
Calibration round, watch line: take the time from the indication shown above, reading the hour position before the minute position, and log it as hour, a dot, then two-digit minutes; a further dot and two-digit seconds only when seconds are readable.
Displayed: 11.01
